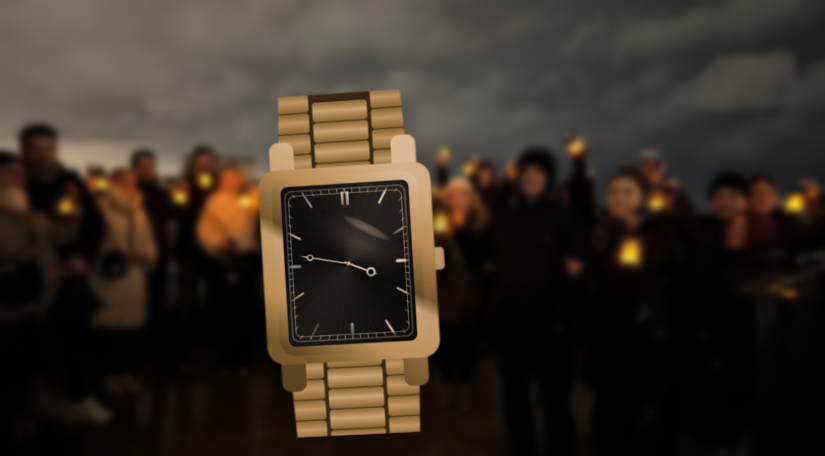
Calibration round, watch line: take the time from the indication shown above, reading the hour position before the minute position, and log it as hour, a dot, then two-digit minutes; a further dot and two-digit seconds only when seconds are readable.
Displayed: 3.47
